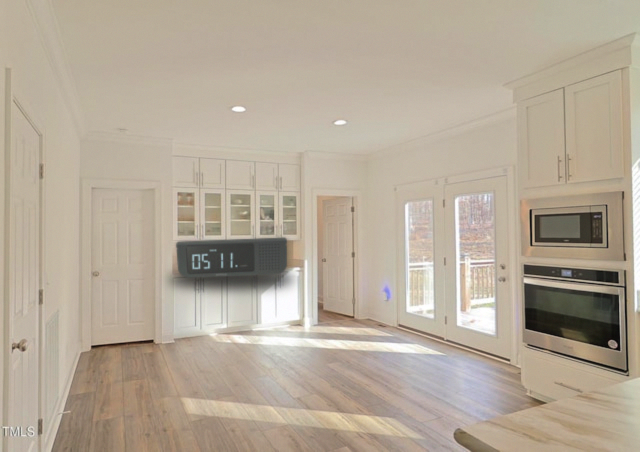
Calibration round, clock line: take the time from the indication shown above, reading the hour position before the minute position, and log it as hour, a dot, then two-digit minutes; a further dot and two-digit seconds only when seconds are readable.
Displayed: 5.11
